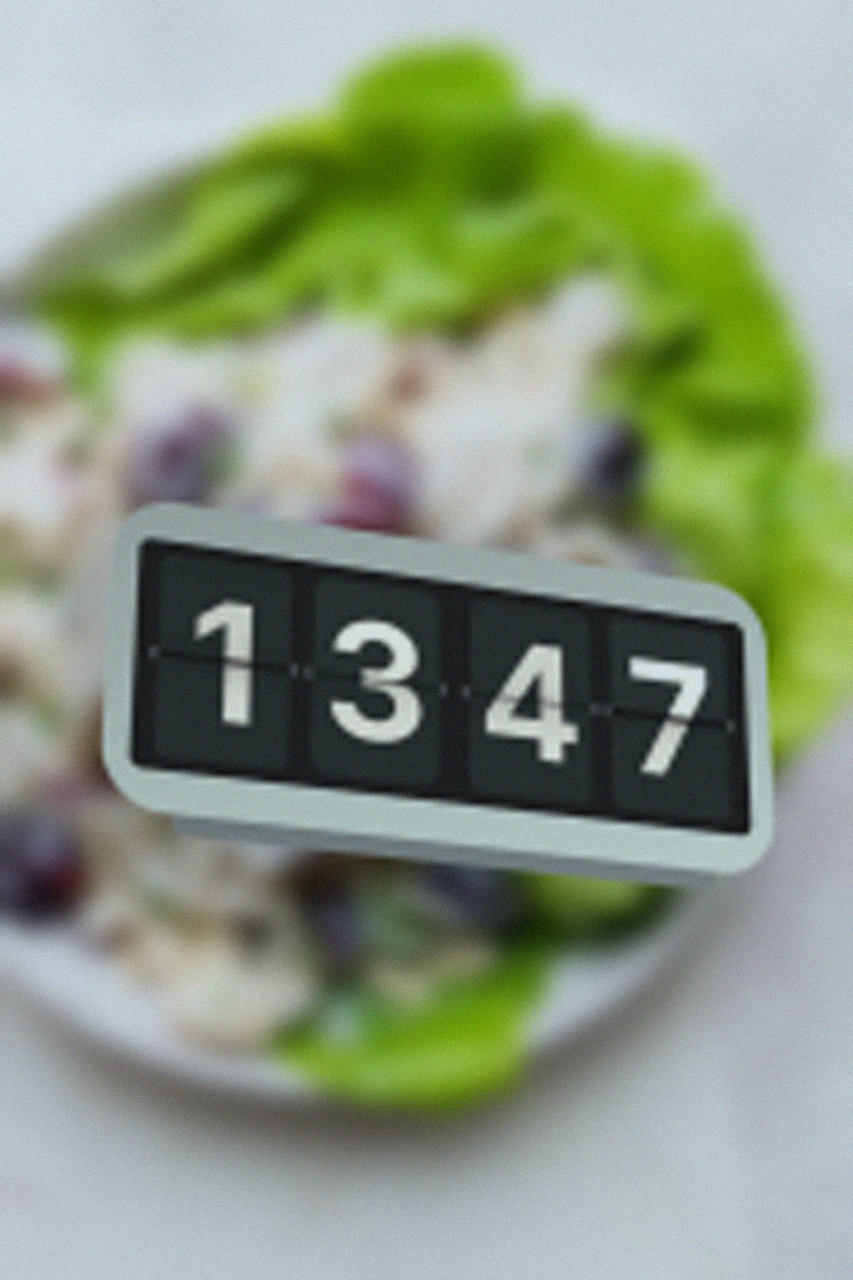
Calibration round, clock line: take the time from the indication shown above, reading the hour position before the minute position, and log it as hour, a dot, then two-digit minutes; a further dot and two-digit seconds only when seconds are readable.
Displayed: 13.47
